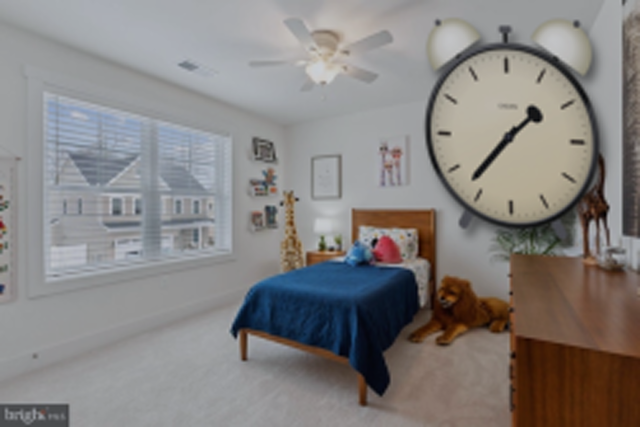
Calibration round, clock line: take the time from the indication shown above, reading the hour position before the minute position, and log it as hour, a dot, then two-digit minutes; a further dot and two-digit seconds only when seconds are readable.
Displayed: 1.37
